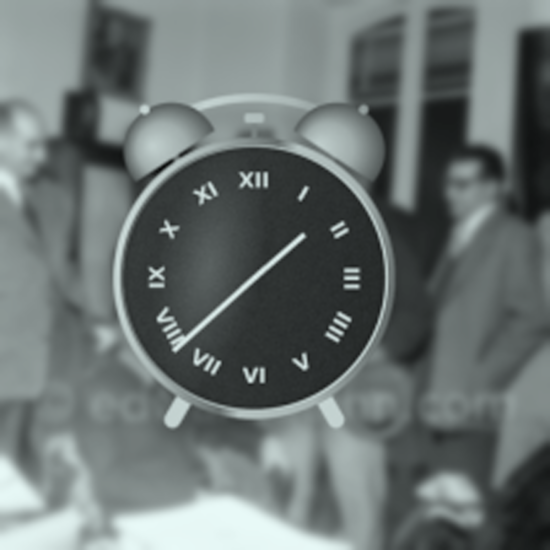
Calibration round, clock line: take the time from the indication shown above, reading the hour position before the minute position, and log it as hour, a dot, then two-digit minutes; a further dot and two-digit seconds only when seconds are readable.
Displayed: 1.38
